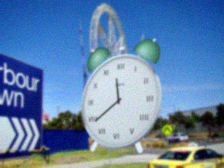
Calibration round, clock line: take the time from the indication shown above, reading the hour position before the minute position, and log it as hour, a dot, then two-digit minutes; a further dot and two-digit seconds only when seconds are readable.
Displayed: 11.39
